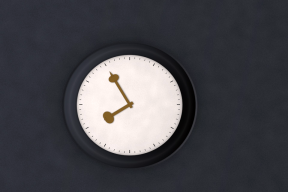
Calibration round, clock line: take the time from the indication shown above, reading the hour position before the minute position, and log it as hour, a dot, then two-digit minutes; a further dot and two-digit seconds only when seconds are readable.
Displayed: 7.55
